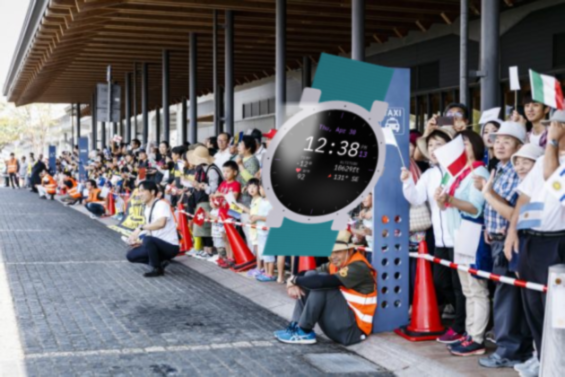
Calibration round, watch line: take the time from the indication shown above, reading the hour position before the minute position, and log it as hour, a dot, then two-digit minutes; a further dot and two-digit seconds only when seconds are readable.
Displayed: 12.38
